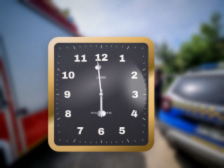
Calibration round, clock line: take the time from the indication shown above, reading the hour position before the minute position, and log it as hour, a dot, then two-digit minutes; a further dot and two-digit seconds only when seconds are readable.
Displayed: 5.59
